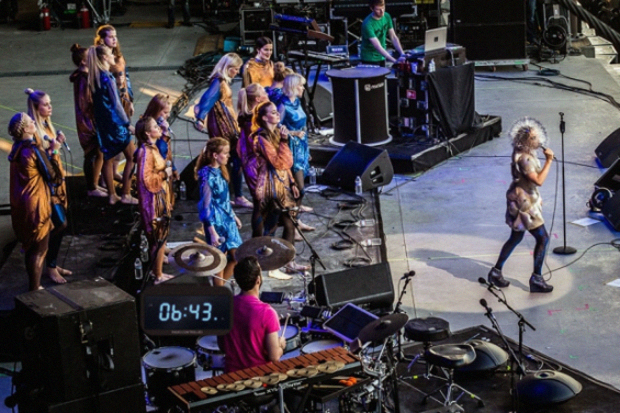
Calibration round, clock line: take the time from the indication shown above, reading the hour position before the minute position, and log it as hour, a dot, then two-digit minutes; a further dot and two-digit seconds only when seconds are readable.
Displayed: 6.43
